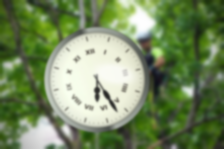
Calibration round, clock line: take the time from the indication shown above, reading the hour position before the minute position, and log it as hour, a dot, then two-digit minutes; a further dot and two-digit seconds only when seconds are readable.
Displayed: 6.27
